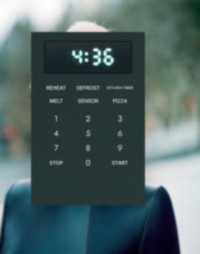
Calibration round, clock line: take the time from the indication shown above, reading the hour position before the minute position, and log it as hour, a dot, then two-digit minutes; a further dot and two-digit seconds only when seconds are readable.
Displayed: 4.36
